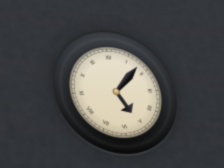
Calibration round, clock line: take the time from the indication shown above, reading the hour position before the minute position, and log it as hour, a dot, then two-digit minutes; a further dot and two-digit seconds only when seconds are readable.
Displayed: 5.08
